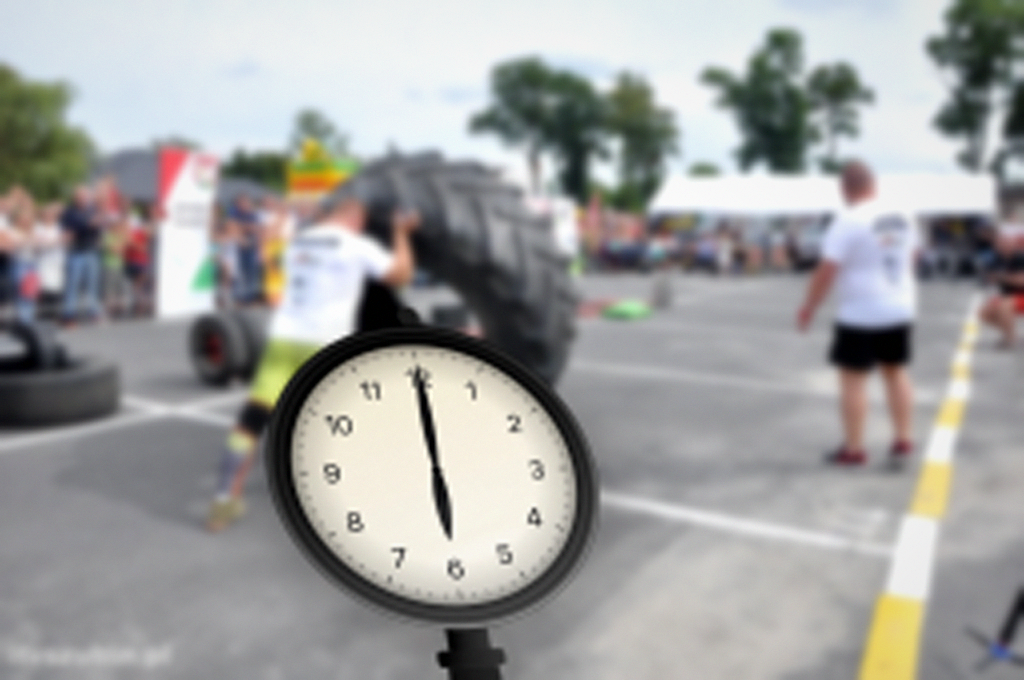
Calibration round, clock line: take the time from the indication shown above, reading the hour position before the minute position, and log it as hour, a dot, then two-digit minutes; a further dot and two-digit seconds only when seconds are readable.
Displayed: 6.00
